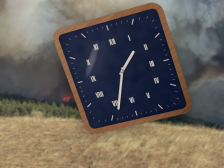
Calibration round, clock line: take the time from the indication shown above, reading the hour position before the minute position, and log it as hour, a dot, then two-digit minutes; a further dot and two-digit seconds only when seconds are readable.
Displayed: 1.34
